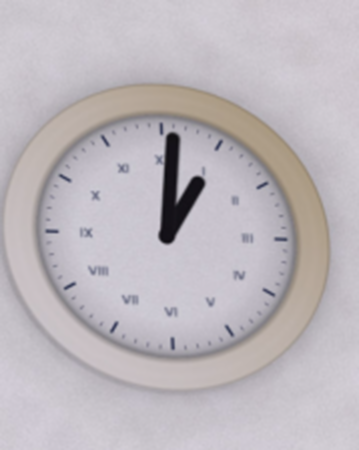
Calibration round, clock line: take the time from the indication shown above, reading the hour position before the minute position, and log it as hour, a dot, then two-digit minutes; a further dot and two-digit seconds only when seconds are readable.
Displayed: 1.01
